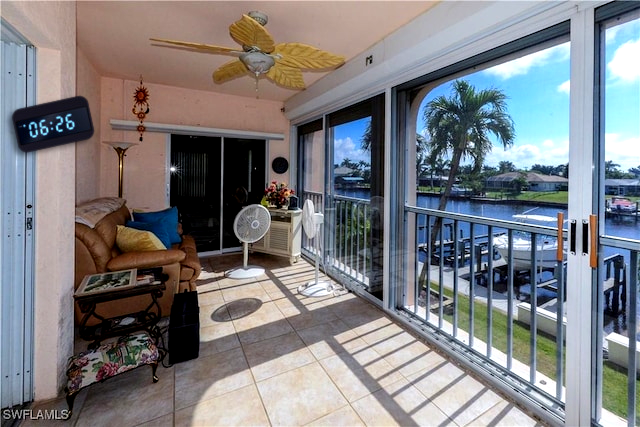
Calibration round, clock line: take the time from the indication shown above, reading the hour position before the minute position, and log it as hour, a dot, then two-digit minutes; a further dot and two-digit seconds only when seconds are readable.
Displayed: 6.26
